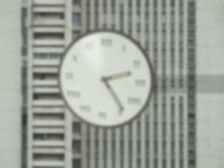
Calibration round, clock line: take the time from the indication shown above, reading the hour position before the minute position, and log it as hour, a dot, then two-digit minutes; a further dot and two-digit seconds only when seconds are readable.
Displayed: 2.24
